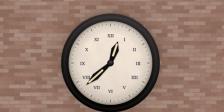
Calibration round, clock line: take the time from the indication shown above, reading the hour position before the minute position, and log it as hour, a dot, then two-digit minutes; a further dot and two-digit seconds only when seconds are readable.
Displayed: 12.38
